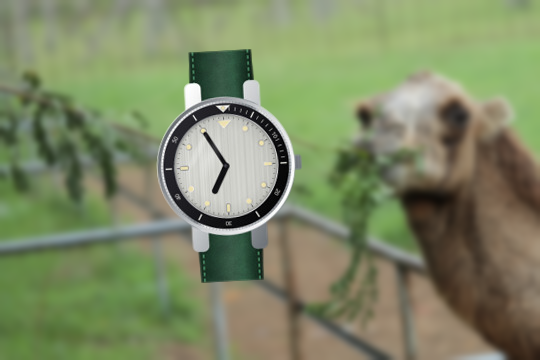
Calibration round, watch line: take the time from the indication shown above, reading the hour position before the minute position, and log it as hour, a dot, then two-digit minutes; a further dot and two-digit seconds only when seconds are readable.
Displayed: 6.55
